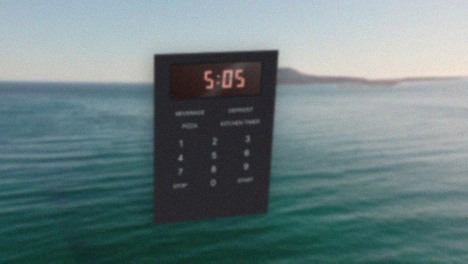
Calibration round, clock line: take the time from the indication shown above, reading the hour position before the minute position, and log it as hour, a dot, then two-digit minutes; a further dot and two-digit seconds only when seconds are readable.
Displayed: 5.05
